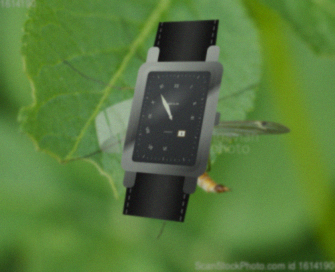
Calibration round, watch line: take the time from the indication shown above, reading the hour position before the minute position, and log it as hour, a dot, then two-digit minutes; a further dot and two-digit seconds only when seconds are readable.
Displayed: 10.54
